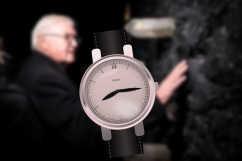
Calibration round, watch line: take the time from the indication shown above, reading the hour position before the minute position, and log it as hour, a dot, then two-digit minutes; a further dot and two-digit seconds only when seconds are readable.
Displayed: 8.15
